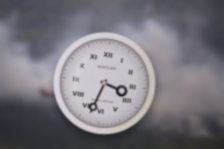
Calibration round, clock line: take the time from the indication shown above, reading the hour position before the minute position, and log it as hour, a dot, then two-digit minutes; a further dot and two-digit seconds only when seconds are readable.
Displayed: 3.33
